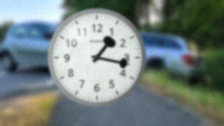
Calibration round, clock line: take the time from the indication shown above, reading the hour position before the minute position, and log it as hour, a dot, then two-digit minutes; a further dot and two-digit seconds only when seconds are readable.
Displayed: 1.17
